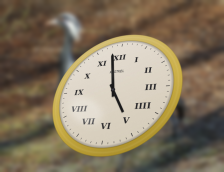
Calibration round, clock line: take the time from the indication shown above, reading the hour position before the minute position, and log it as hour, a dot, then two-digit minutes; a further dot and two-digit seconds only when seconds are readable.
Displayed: 4.58
